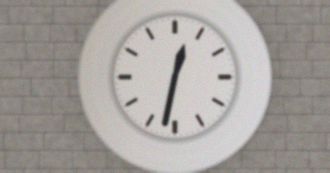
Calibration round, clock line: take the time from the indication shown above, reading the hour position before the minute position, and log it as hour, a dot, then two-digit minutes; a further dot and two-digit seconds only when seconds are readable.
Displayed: 12.32
